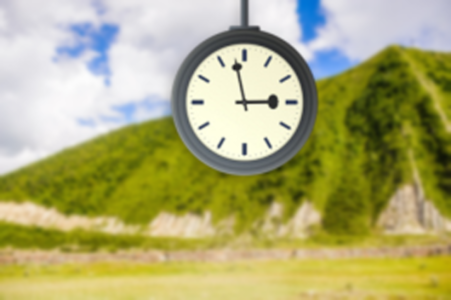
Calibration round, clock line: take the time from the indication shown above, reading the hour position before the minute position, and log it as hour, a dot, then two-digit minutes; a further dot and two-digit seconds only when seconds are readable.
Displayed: 2.58
